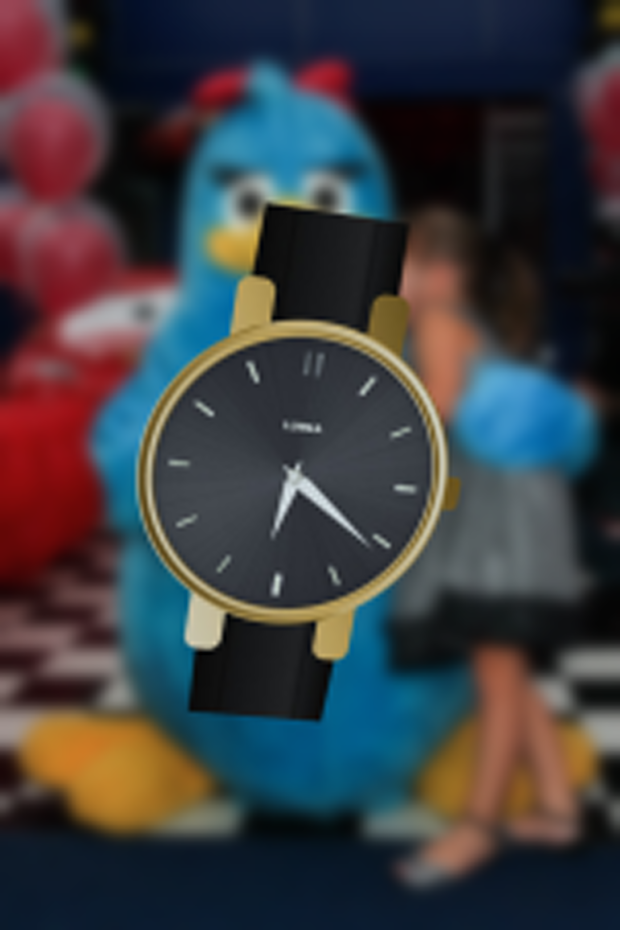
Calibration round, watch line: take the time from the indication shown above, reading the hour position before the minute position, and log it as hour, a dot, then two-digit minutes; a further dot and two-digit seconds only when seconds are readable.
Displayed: 6.21
